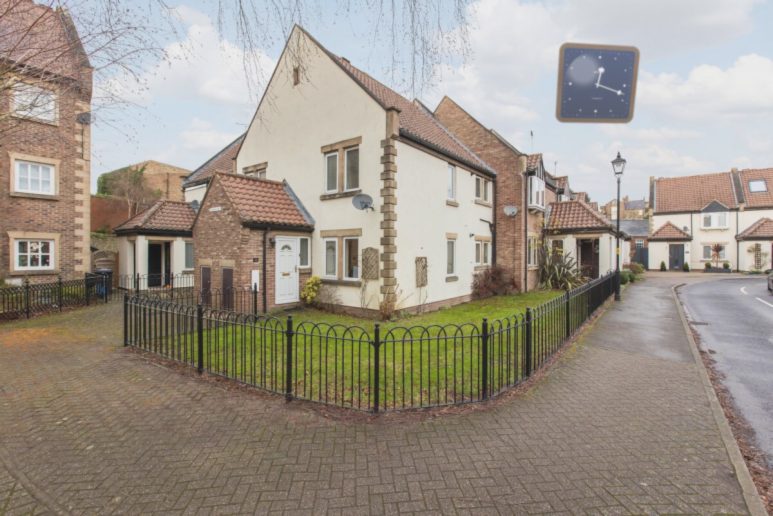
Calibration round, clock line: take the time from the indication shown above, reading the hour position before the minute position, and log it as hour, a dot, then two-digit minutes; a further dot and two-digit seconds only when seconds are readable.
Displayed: 12.18
